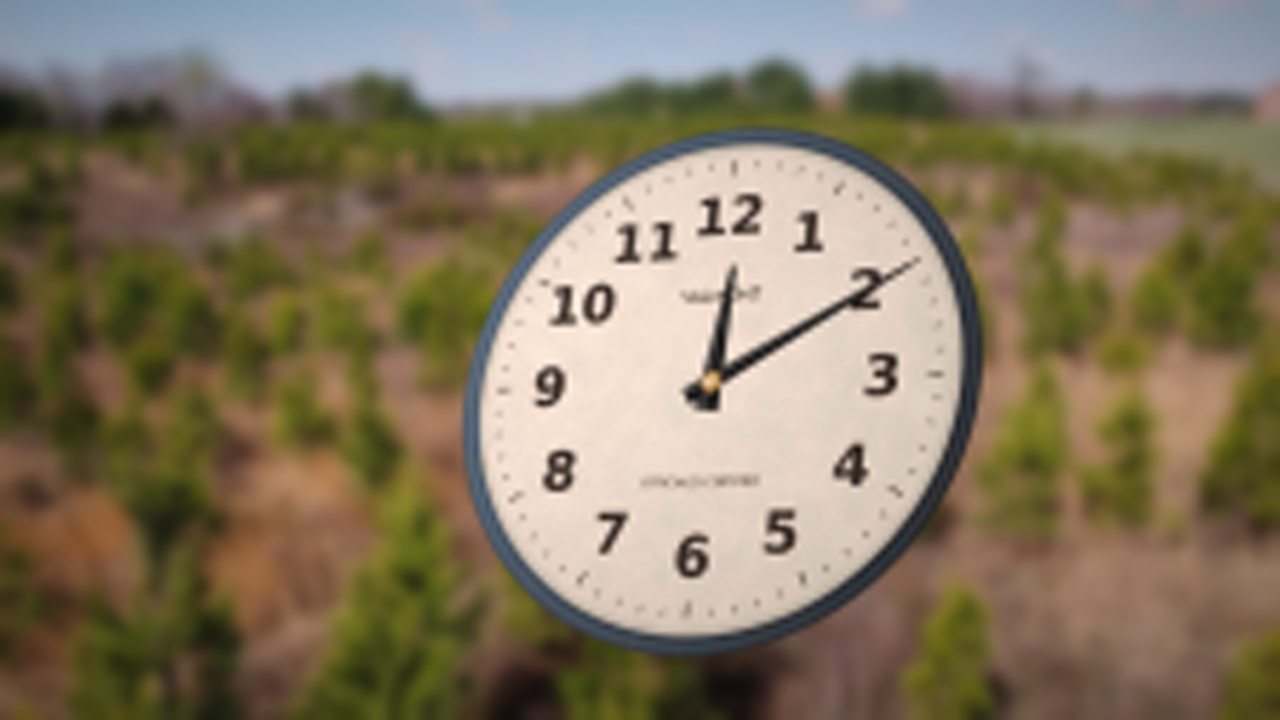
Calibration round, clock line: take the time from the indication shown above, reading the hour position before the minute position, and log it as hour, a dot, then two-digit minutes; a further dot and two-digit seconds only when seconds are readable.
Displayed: 12.10
